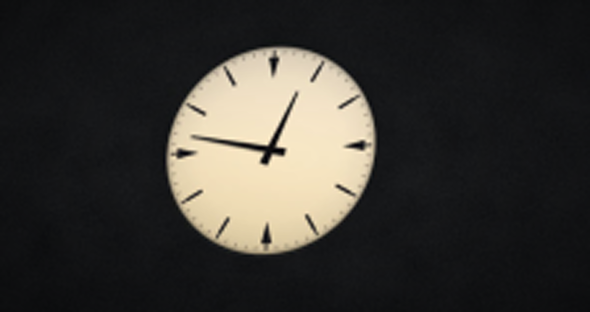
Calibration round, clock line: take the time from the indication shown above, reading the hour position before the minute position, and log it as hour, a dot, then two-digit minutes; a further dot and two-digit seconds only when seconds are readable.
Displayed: 12.47
